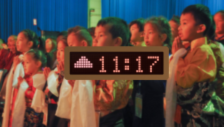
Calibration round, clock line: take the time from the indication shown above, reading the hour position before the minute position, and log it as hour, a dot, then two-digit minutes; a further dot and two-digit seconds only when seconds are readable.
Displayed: 11.17
